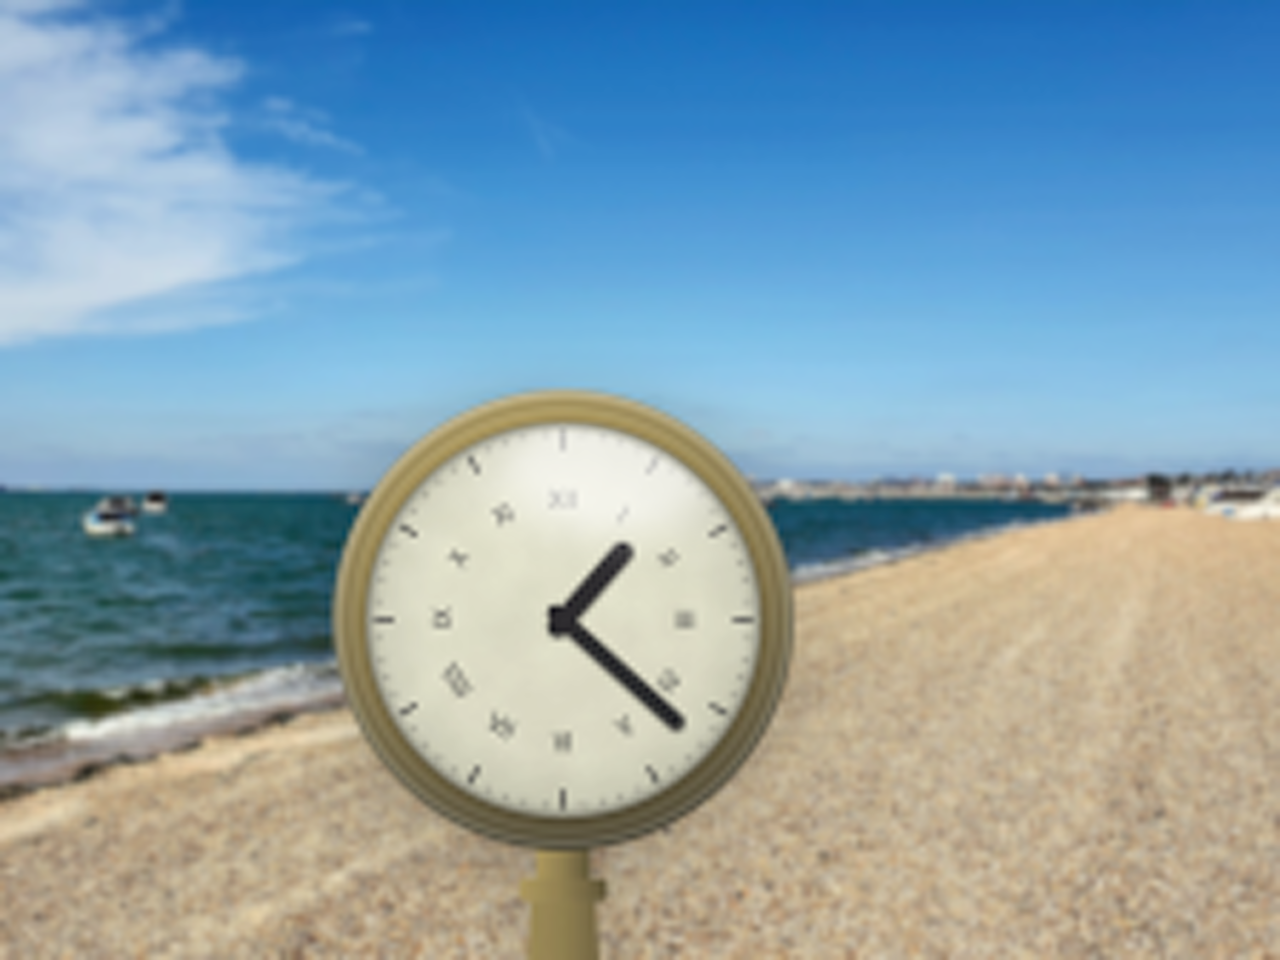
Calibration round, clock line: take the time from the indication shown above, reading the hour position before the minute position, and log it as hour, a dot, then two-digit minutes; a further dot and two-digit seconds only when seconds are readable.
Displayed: 1.22
